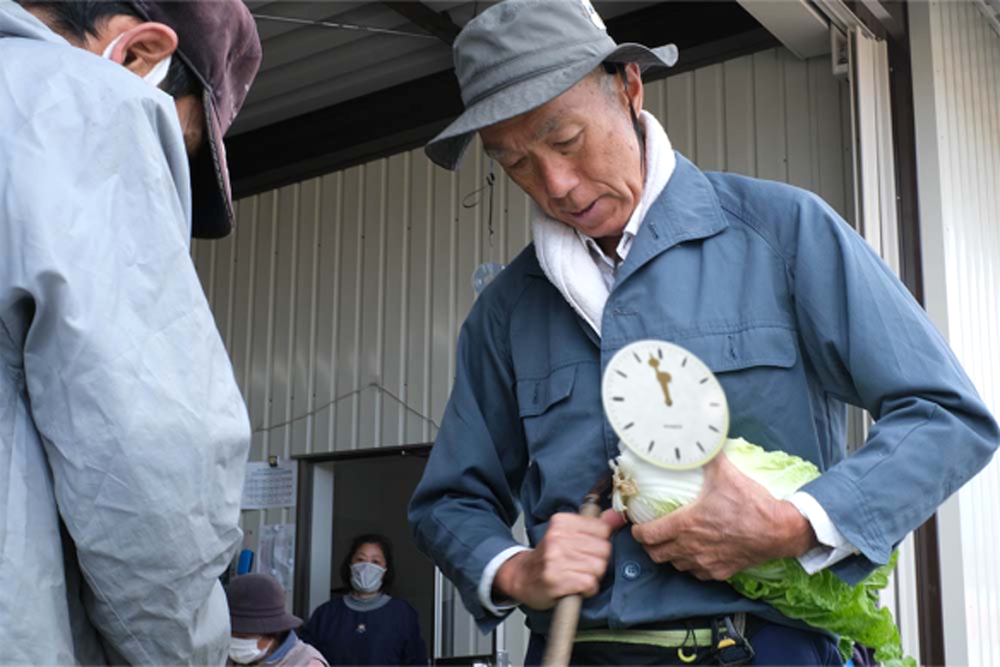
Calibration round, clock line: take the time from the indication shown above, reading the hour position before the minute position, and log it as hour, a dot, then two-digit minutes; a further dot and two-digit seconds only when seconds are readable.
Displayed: 11.58
